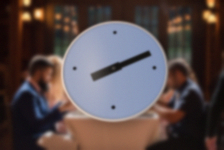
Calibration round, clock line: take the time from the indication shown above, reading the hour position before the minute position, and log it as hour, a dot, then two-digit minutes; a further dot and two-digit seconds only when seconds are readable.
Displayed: 8.11
